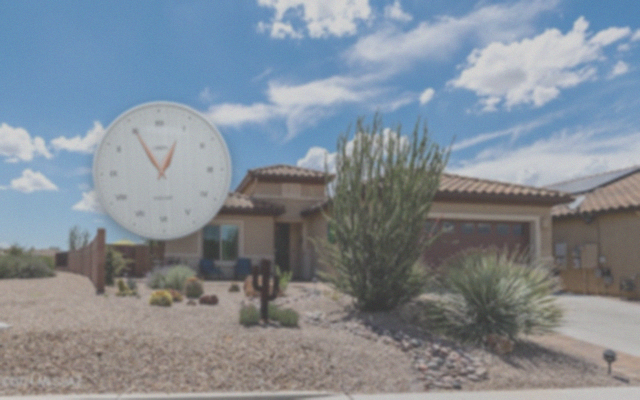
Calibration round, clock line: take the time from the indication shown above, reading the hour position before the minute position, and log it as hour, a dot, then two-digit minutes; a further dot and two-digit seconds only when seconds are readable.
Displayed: 12.55
